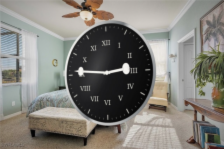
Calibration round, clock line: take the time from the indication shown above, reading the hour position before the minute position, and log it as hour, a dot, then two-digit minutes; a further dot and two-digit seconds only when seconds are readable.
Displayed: 2.46
